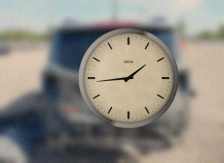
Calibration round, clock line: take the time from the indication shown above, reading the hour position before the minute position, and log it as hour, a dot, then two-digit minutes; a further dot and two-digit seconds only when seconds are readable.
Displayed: 1.44
